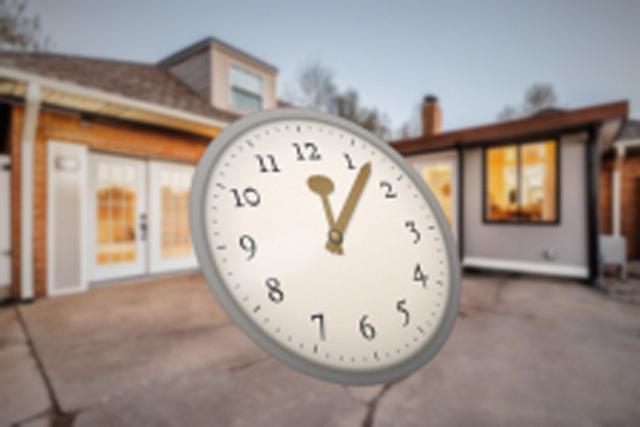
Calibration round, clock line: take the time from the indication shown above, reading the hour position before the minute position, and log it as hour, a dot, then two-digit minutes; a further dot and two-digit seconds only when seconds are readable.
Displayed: 12.07
